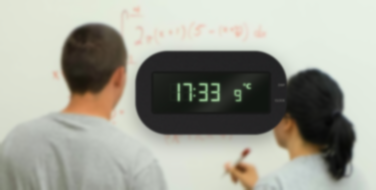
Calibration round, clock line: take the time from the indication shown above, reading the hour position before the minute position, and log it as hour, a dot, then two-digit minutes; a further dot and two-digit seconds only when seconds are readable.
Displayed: 17.33
